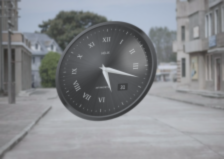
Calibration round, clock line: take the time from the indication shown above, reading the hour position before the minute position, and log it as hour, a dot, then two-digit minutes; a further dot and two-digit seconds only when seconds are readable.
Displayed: 5.18
